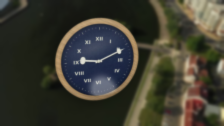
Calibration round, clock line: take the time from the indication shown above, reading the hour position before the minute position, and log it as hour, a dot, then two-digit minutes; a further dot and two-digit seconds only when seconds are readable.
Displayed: 9.11
